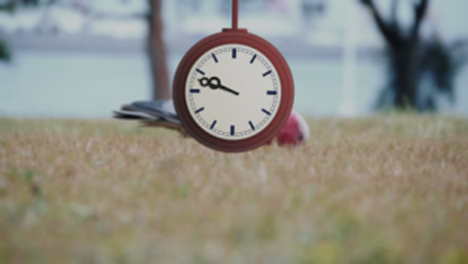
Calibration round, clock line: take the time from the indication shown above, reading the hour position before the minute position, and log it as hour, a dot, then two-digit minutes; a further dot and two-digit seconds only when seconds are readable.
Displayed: 9.48
